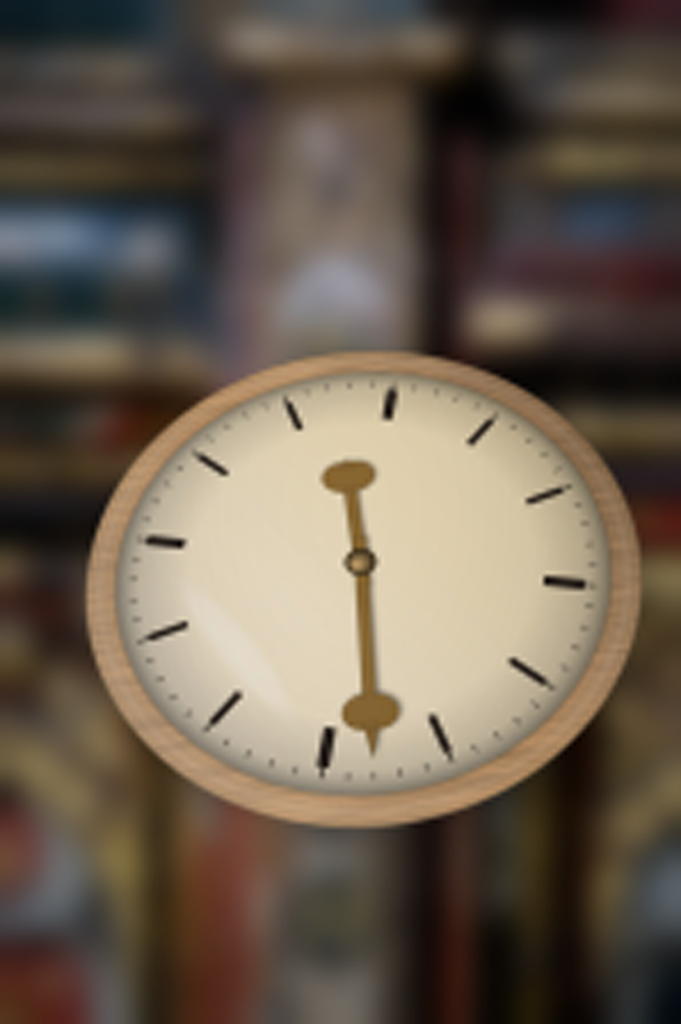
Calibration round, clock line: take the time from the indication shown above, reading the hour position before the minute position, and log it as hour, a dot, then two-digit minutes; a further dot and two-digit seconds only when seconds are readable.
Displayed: 11.28
